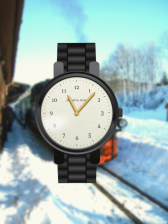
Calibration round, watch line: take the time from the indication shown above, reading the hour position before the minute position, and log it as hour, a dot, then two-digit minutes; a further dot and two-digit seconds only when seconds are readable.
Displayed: 11.07
